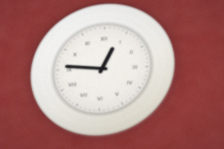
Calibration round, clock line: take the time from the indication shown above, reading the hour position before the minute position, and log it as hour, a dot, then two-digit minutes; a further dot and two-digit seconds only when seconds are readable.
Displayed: 12.46
